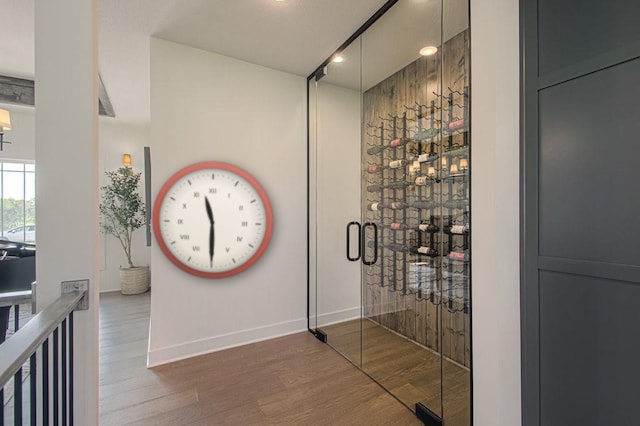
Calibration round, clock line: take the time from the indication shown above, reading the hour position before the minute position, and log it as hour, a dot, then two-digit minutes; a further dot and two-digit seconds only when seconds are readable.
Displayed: 11.30
